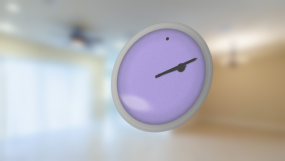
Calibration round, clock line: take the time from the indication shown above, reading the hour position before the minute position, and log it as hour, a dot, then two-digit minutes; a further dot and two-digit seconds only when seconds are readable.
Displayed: 2.10
